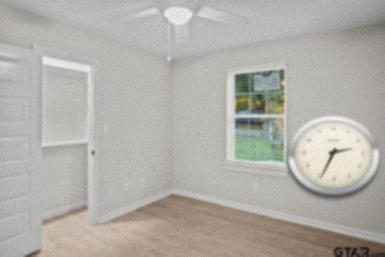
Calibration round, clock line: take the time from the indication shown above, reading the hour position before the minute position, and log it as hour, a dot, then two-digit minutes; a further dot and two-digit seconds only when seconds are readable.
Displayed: 2.34
